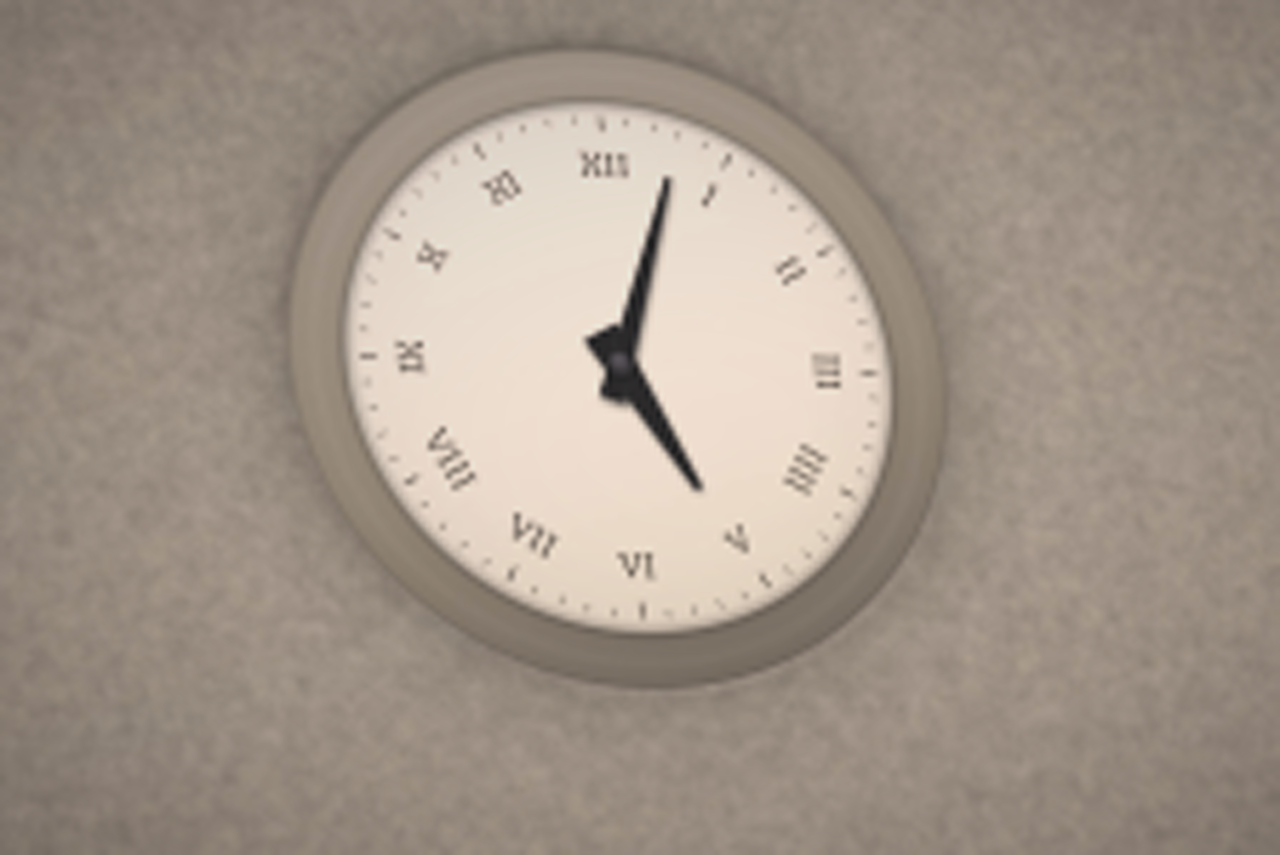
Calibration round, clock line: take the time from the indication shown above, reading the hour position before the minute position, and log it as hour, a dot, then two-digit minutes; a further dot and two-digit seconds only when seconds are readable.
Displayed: 5.03
